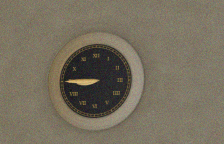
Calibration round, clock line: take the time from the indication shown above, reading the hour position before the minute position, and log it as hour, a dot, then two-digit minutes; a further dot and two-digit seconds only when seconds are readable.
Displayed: 8.45
